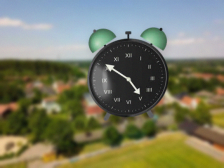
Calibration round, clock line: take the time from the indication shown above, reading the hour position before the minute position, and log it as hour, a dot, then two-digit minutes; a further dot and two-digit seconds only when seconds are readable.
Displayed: 4.51
